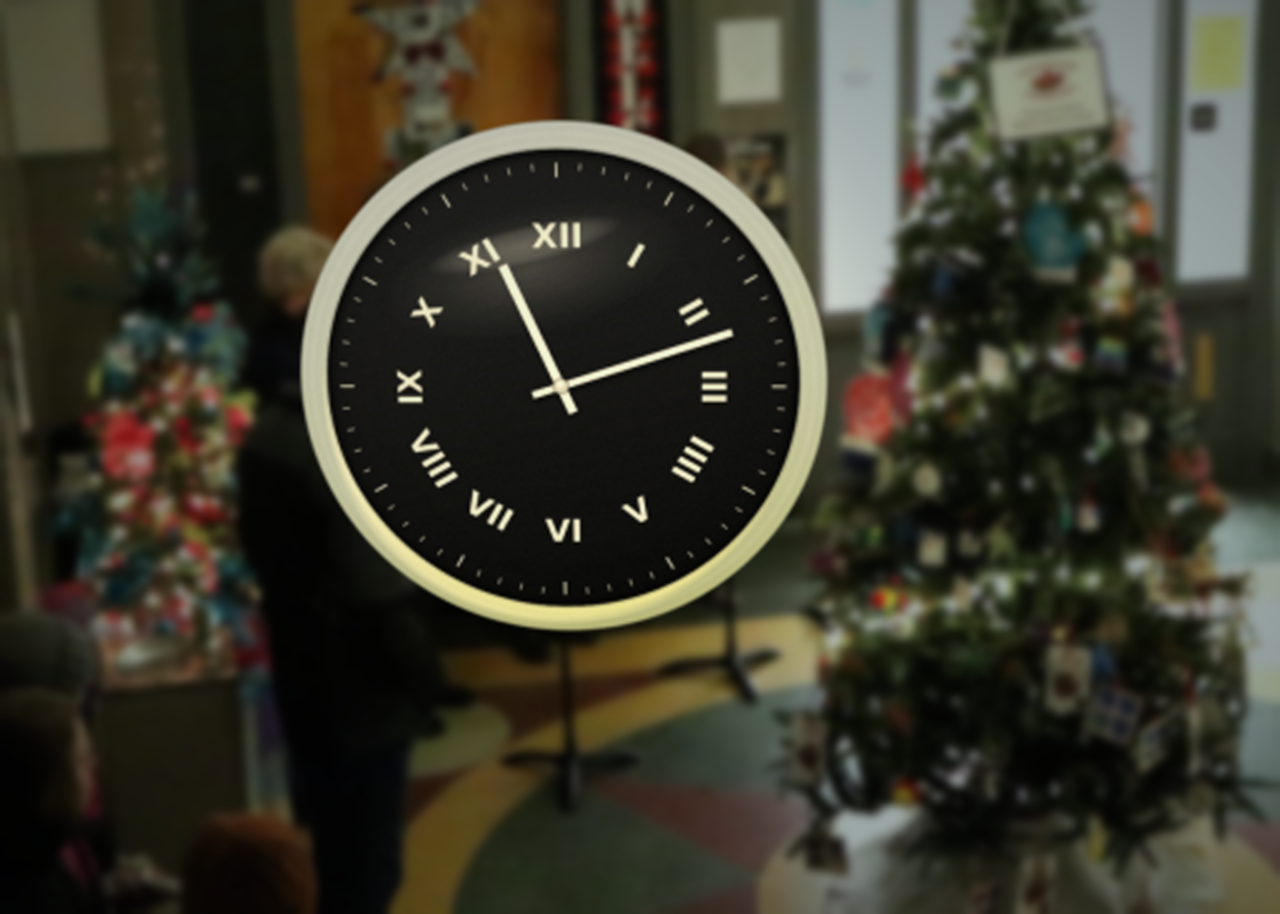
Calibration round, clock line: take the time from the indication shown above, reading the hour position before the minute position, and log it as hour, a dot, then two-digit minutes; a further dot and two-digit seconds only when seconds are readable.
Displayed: 11.12
